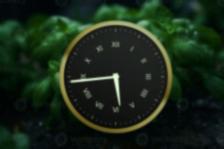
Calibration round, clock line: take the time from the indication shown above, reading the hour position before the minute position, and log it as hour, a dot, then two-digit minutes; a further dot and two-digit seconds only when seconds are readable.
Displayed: 5.44
